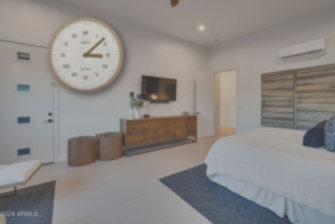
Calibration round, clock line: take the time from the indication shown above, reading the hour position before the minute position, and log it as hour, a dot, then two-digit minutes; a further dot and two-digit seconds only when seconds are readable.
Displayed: 3.08
